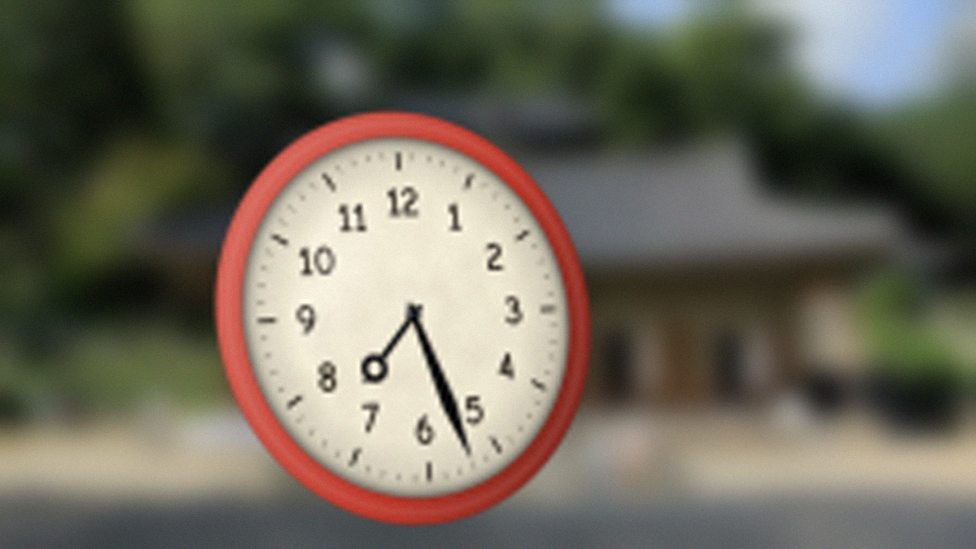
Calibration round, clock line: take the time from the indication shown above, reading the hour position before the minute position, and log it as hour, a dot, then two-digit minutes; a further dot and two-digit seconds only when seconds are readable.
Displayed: 7.27
